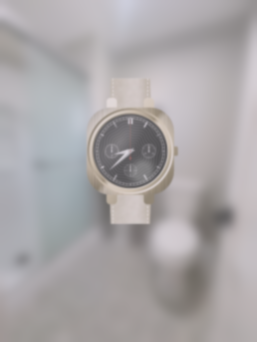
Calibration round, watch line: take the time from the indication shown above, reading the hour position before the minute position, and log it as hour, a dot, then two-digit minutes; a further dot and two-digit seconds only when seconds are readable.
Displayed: 8.38
